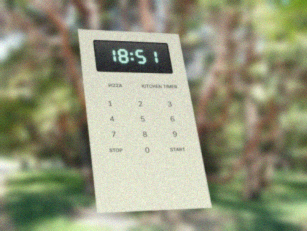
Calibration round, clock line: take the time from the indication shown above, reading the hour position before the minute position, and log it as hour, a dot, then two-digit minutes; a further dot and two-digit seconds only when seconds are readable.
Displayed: 18.51
